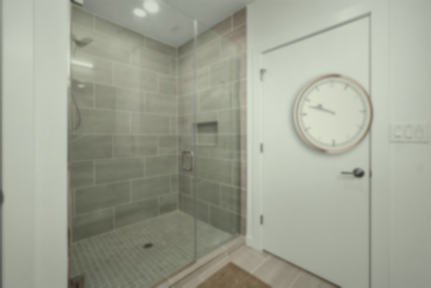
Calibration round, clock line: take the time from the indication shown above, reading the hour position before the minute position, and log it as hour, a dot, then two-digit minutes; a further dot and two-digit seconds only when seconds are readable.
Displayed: 9.48
